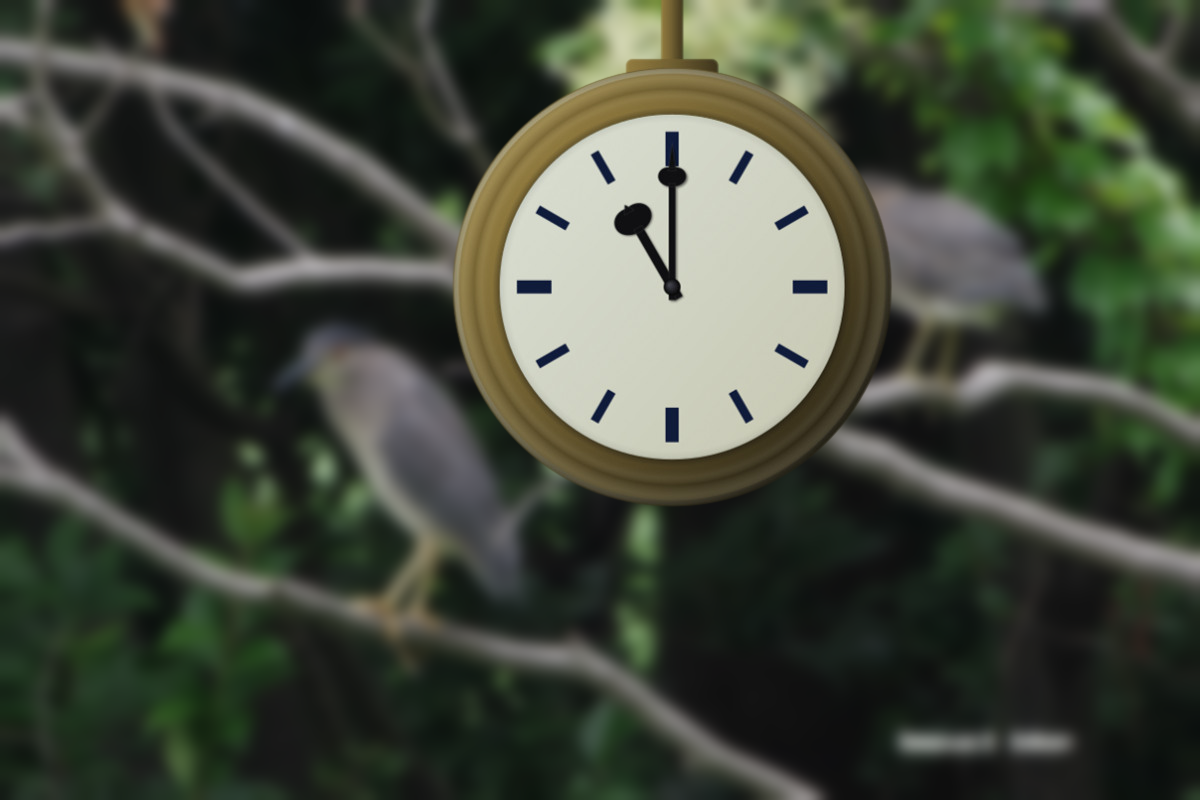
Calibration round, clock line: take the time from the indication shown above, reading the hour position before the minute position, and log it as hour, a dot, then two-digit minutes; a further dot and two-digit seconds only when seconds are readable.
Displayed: 11.00
